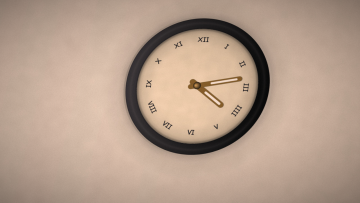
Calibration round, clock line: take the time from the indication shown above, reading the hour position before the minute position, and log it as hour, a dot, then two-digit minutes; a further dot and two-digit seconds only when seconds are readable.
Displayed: 4.13
